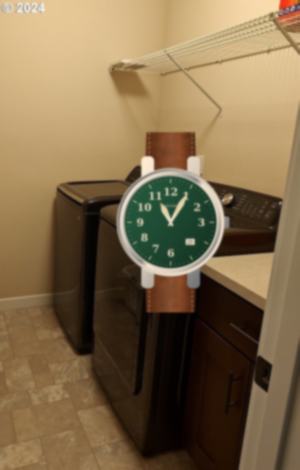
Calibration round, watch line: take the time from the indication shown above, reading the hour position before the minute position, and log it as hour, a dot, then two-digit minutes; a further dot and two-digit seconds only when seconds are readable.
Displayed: 11.05
